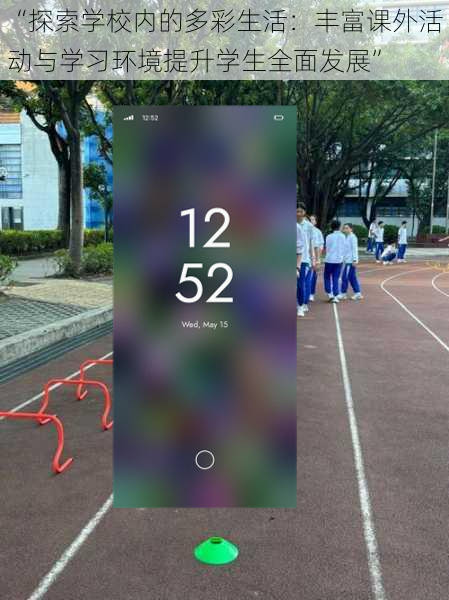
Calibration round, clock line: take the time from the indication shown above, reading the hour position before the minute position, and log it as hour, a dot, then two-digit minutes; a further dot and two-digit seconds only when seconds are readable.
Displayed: 12.52
